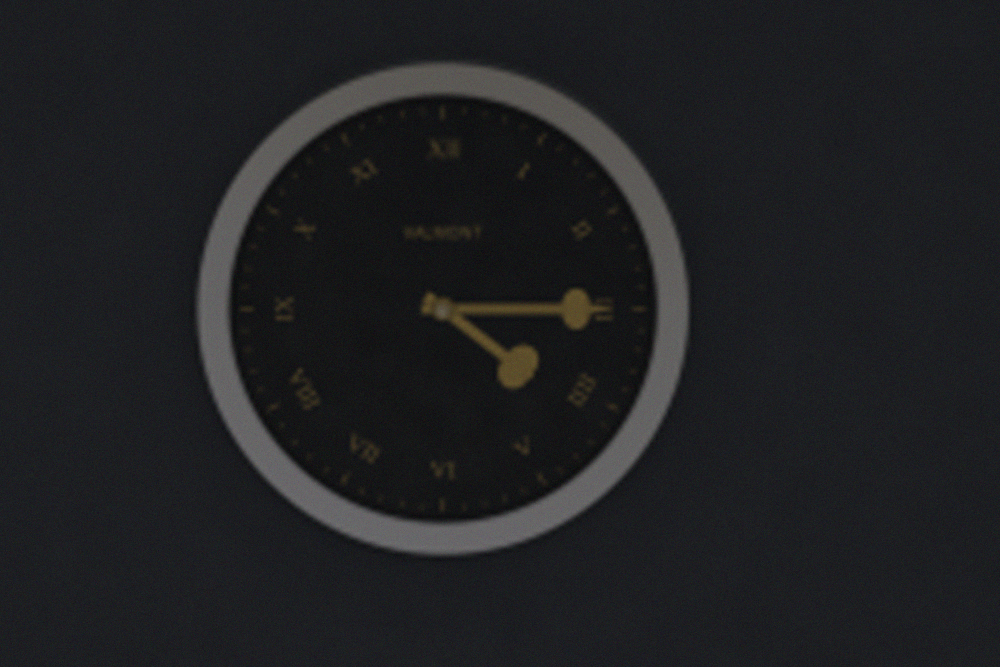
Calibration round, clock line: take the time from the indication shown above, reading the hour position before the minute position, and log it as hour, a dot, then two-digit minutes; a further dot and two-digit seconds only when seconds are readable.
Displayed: 4.15
